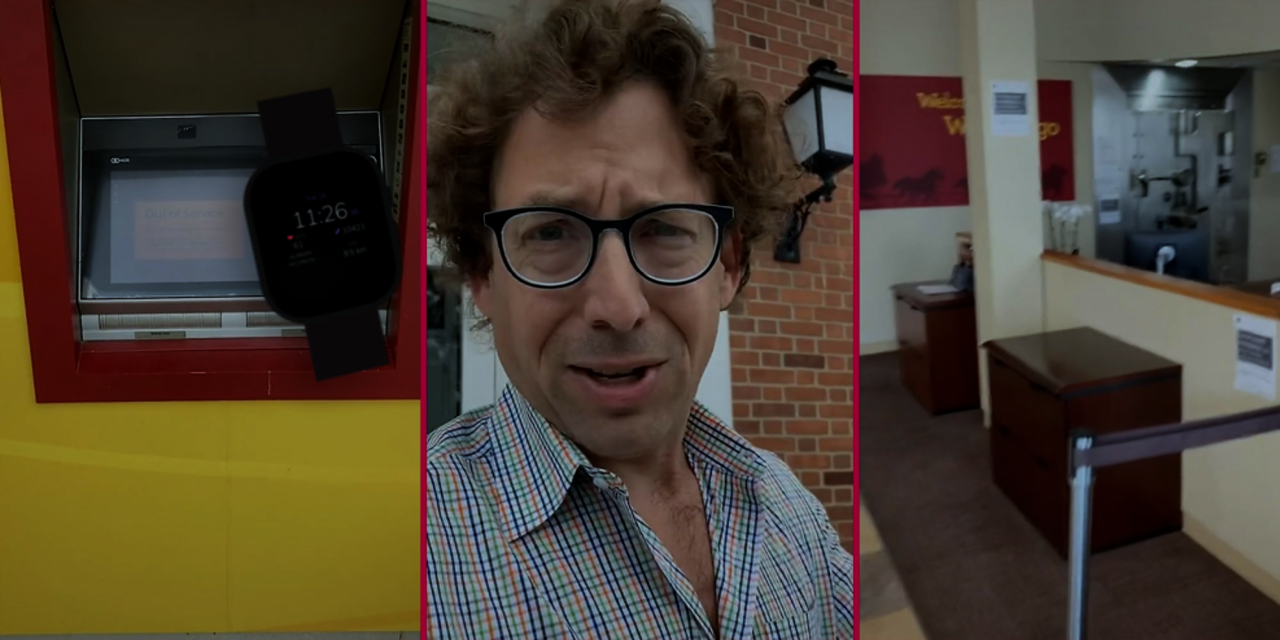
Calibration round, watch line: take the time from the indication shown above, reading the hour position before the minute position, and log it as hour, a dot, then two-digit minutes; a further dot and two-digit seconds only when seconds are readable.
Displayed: 11.26
